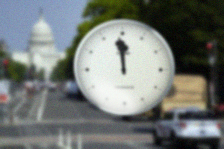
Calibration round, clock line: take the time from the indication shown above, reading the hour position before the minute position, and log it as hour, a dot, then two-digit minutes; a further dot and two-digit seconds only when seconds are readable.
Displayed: 11.59
